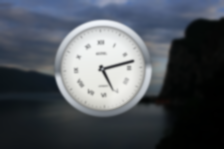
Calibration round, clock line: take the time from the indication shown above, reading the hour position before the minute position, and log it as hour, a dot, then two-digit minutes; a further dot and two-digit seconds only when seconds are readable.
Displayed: 5.13
